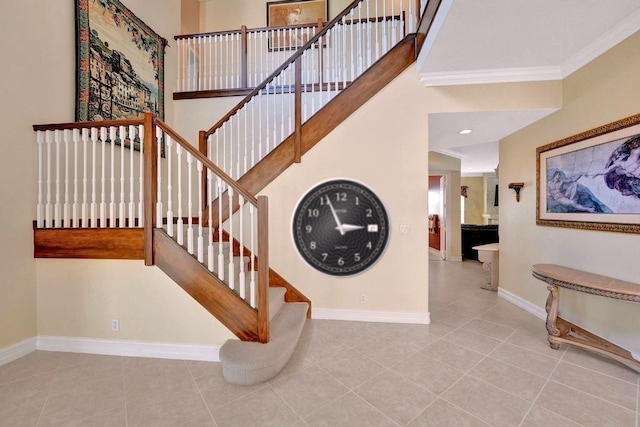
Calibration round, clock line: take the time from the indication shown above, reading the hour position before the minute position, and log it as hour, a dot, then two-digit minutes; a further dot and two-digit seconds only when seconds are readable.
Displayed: 2.56
